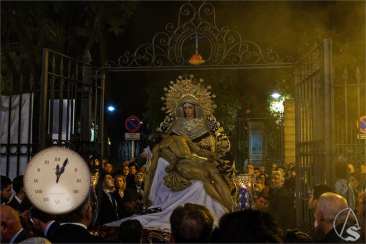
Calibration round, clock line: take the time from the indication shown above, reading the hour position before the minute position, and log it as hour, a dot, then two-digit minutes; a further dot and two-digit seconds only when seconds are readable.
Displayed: 12.04
